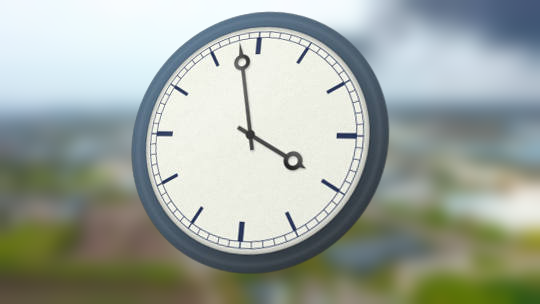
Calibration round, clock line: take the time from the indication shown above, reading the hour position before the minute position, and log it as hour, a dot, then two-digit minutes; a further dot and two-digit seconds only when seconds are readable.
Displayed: 3.58
